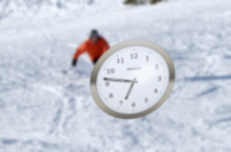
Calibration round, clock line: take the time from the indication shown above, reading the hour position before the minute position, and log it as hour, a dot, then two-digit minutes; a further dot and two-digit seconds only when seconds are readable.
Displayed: 6.47
